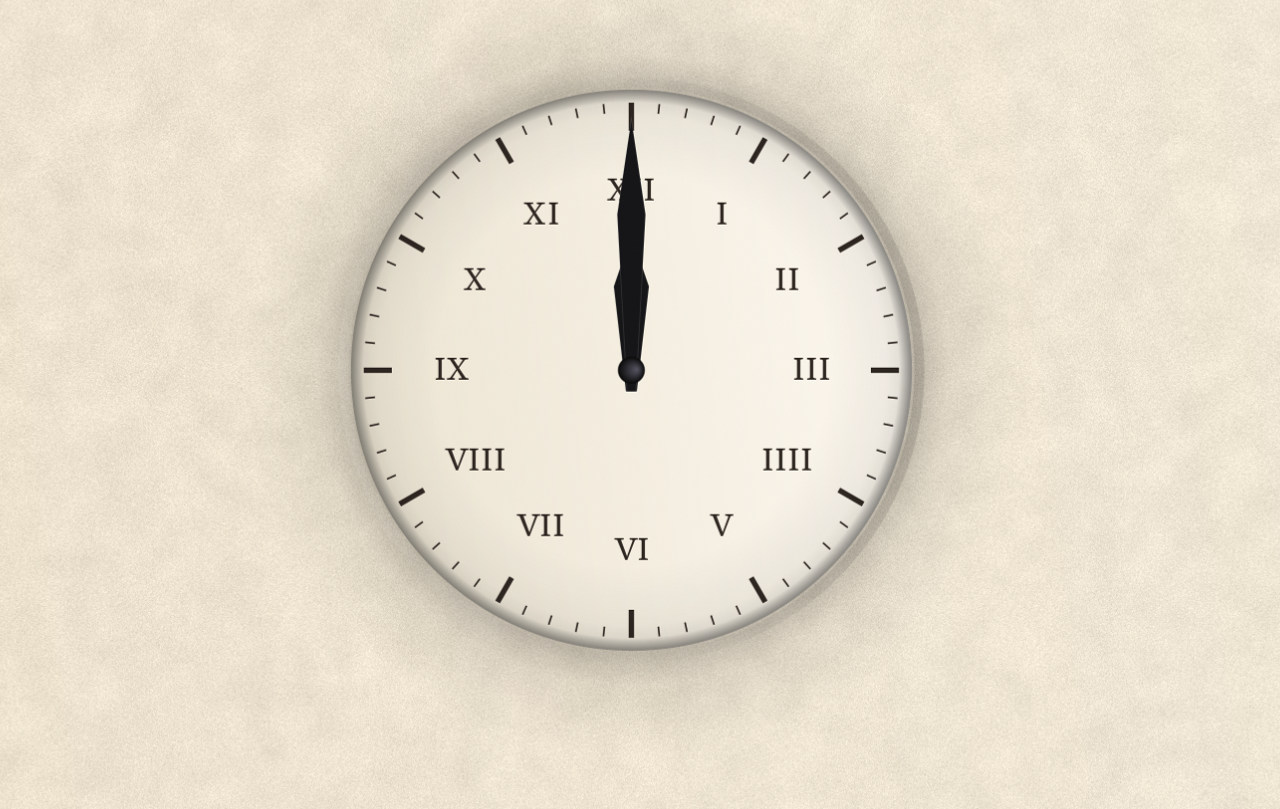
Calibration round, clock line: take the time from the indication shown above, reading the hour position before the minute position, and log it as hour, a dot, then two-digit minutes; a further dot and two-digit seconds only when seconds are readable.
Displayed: 12.00
